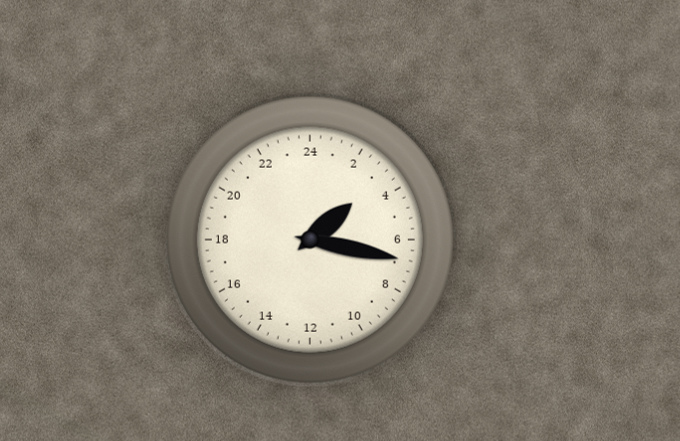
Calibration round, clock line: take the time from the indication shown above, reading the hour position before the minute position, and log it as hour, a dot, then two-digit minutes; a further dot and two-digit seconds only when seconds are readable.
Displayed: 3.17
